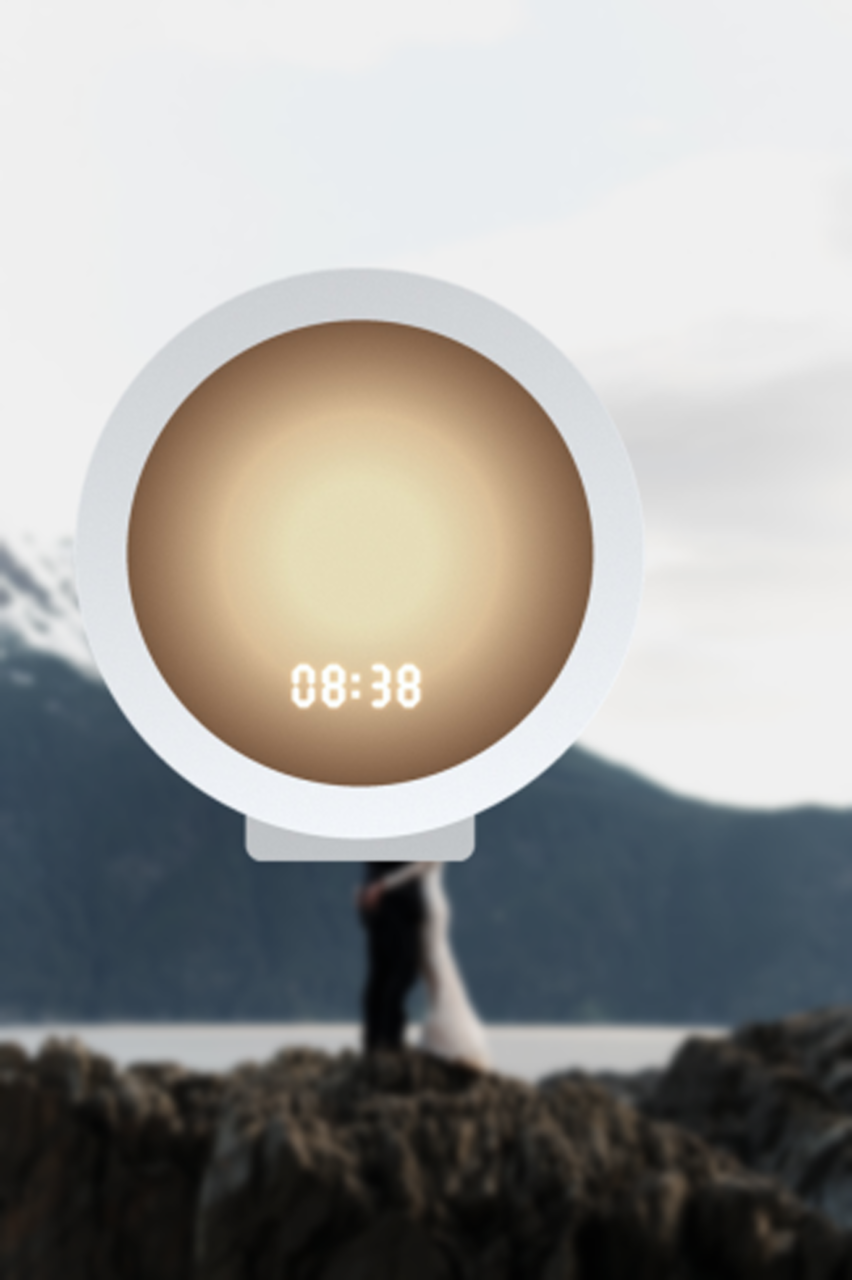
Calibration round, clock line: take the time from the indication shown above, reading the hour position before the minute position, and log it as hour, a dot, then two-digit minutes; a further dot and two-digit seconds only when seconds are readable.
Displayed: 8.38
